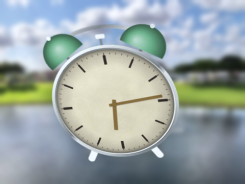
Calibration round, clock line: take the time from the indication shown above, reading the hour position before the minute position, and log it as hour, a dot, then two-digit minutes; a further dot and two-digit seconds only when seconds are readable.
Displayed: 6.14
